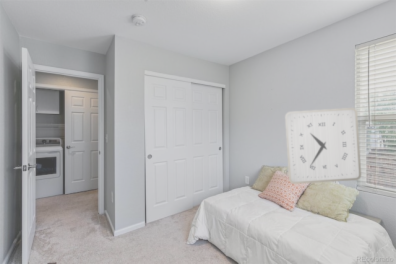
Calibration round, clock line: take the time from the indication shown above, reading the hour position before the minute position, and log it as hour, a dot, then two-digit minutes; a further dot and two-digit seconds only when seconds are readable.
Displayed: 10.36
